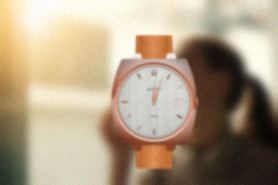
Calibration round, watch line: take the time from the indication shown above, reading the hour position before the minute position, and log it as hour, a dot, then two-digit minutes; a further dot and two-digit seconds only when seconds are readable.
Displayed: 12.03
